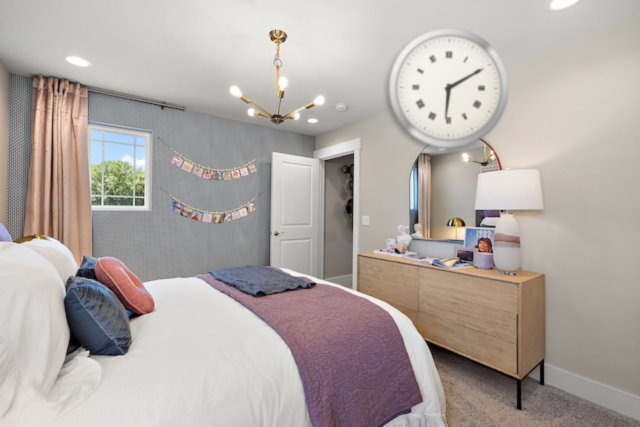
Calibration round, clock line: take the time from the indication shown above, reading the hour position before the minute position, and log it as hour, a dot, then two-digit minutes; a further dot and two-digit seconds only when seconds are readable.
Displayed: 6.10
